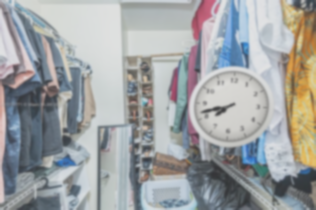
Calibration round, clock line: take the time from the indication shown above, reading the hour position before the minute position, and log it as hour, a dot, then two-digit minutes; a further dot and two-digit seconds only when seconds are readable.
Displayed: 7.42
